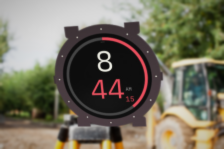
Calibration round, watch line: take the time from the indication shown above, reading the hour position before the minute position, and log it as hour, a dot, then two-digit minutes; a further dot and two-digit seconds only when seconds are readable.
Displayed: 8.44
